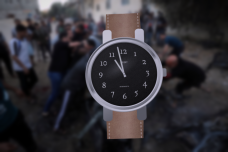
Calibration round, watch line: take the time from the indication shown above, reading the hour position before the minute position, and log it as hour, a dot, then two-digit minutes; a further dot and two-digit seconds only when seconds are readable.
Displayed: 10.58
